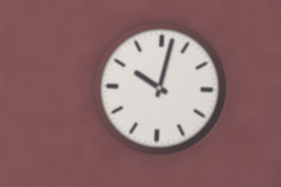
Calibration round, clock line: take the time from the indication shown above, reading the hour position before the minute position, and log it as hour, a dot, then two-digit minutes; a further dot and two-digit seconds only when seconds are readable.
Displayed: 10.02
